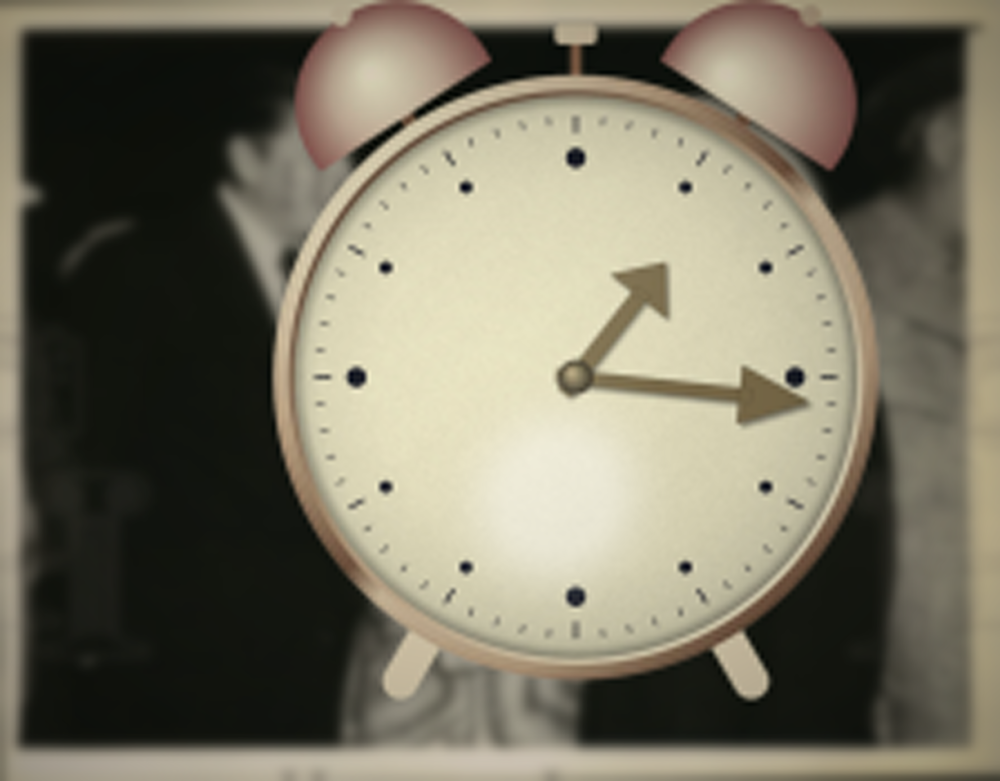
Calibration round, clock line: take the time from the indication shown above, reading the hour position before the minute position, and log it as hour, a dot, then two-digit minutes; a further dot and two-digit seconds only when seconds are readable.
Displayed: 1.16
